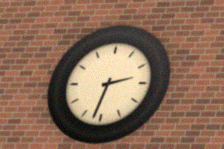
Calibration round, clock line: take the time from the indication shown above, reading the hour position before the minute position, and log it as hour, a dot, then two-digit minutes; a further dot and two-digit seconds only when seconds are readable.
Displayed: 2.32
